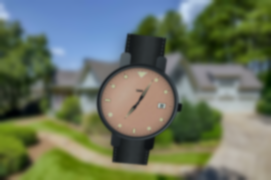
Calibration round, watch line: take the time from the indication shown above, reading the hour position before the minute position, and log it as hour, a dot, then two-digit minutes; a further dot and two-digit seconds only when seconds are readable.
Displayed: 7.04
